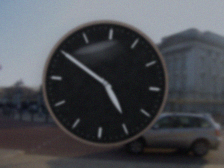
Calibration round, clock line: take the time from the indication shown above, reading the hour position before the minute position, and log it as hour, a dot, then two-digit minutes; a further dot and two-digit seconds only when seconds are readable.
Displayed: 4.50
